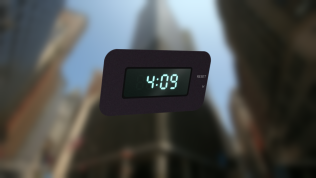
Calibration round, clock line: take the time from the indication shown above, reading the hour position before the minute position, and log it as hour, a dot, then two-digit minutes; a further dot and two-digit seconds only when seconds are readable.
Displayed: 4.09
